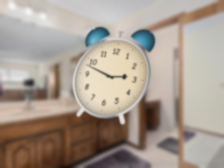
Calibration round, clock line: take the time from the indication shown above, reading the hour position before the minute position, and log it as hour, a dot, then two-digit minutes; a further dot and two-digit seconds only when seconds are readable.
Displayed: 2.48
